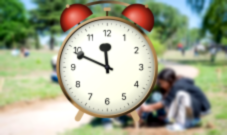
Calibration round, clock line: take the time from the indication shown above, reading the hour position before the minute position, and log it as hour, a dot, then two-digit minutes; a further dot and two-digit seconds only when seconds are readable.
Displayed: 11.49
